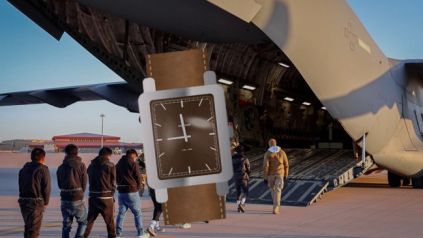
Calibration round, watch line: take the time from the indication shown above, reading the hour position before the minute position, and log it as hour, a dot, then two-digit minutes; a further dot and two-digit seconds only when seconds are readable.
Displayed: 8.59
